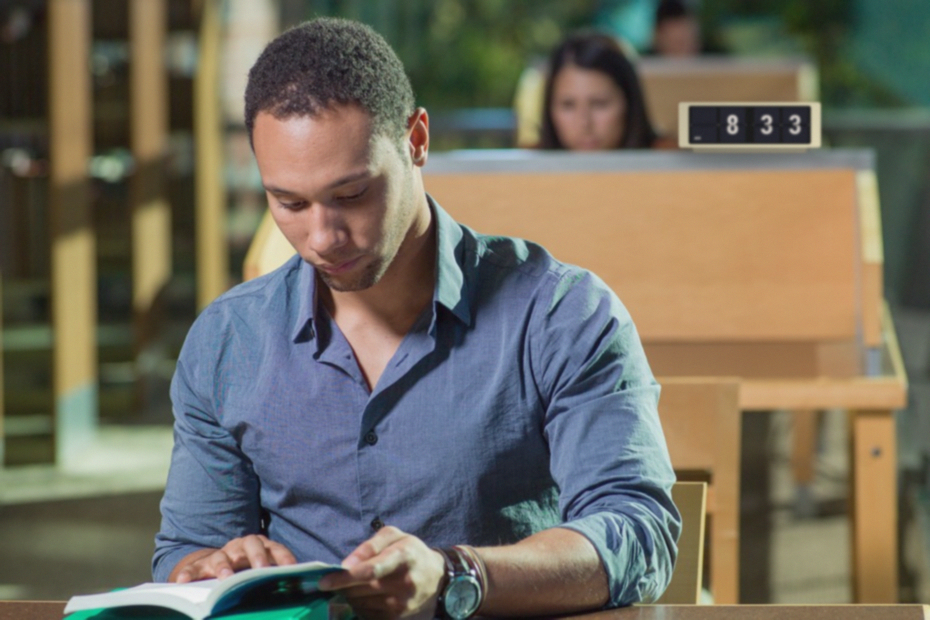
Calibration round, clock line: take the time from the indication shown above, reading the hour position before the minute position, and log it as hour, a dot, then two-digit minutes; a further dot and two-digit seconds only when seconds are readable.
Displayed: 8.33
